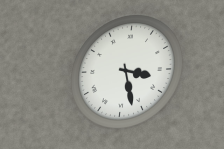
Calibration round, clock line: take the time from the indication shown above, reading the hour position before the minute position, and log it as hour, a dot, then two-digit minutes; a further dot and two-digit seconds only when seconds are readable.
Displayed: 3.27
